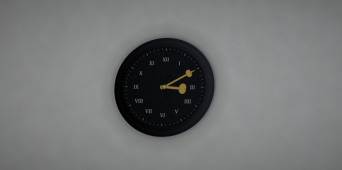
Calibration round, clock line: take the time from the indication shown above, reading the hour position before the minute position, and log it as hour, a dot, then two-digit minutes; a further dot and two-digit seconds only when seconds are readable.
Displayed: 3.10
